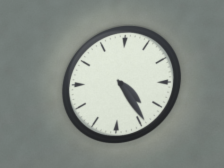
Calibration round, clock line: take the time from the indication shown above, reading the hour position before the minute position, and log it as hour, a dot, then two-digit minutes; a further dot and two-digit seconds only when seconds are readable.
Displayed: 4.24
